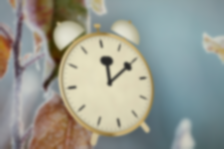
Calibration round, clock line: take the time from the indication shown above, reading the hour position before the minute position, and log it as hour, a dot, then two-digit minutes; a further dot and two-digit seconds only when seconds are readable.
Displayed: 12.10
